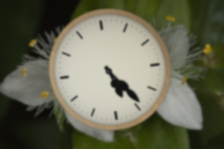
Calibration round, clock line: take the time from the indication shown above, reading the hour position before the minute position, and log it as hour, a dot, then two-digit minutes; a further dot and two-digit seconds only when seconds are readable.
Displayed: 5.24
